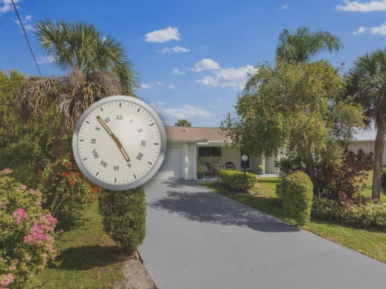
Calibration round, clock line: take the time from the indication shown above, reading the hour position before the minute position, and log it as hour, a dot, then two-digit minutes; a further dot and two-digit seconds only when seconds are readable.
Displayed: 4.53
